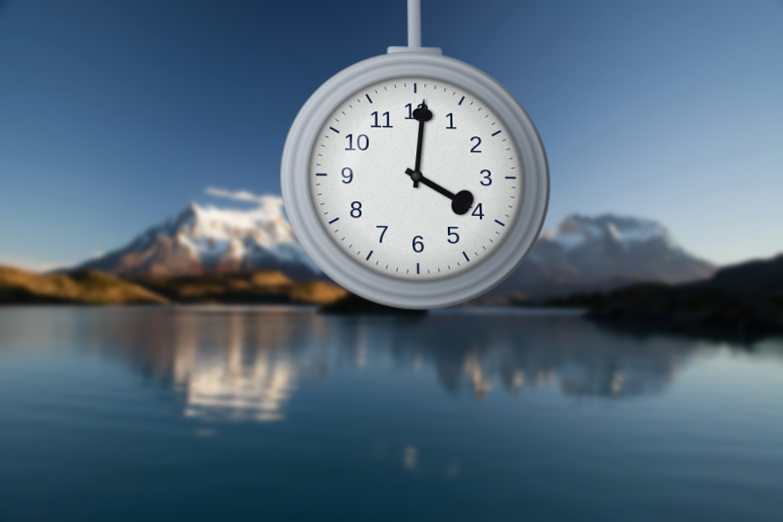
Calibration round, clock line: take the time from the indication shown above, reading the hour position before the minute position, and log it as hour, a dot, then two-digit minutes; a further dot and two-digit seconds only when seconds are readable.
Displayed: 4.01
